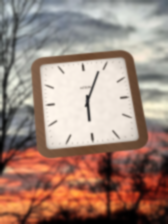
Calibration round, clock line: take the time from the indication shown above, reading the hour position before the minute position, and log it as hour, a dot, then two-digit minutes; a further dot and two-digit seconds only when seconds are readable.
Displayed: 6.04
